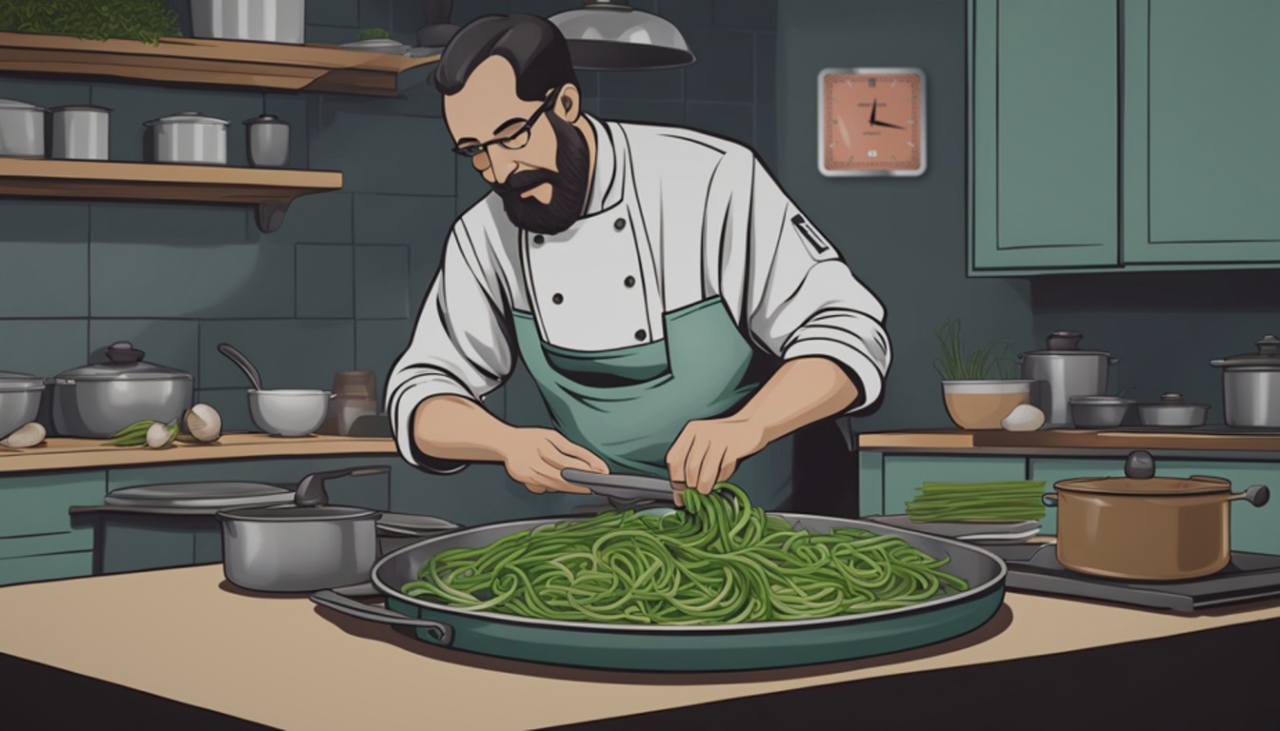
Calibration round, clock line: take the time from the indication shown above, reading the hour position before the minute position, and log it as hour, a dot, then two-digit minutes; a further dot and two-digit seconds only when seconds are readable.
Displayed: 12.17
